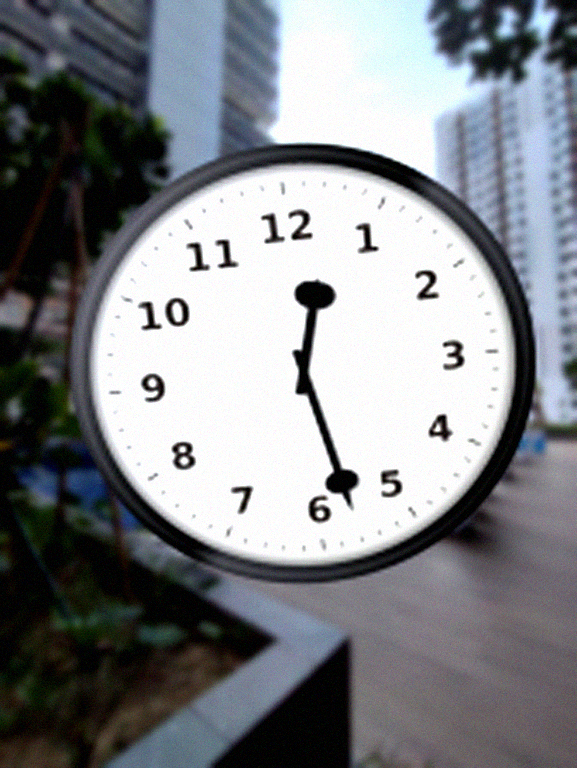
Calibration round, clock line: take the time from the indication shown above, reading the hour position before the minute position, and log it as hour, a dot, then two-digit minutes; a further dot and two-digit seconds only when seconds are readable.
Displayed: 12.28
